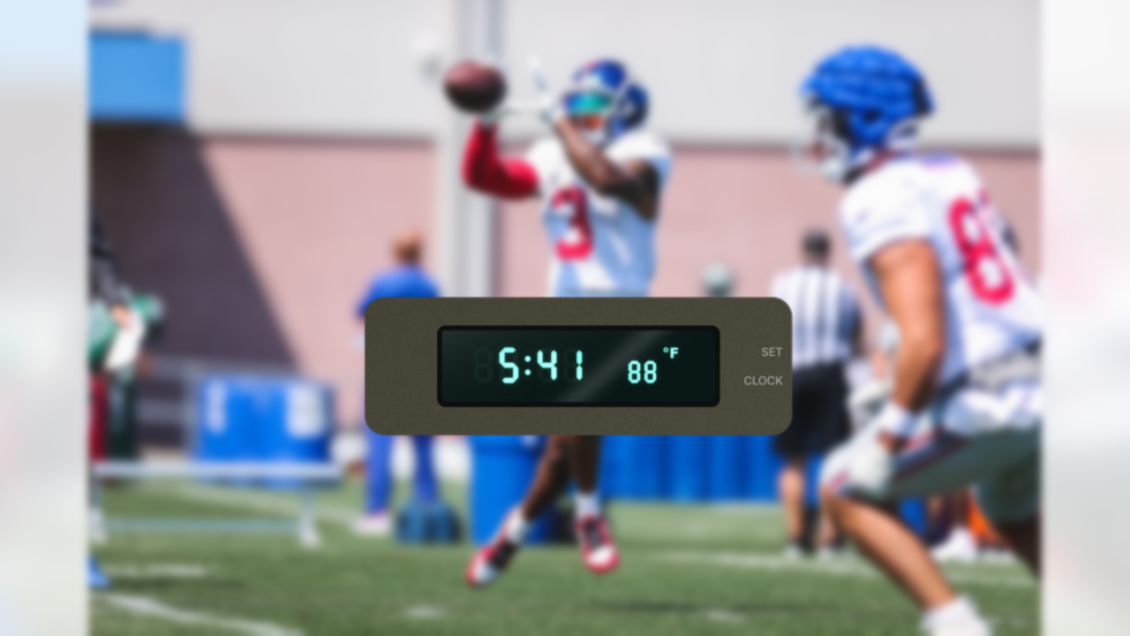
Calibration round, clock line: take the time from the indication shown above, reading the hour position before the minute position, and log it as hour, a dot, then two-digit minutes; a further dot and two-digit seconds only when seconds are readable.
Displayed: 5.41
